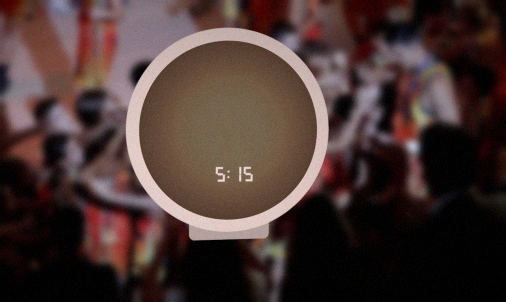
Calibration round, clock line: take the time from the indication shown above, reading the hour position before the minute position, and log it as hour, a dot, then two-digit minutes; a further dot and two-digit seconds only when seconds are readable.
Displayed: 5.15
